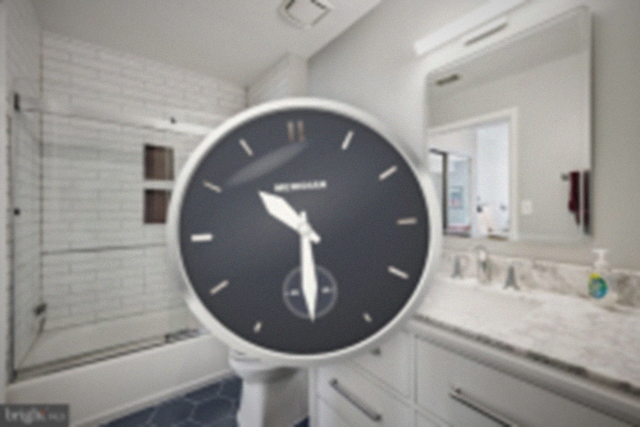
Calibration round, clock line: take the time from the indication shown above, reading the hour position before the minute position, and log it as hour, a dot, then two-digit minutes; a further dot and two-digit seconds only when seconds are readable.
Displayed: 10.30
